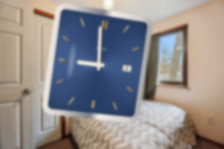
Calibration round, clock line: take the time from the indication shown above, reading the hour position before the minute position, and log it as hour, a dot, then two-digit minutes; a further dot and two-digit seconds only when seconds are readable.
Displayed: 8.59
